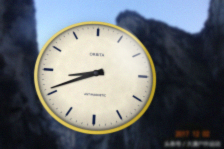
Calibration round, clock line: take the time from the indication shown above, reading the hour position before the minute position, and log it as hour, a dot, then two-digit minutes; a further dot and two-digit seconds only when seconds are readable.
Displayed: 8.41
